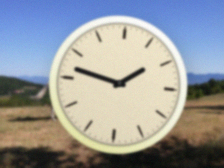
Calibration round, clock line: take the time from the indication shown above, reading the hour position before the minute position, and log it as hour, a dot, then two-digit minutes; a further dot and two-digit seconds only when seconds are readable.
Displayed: 1.47
